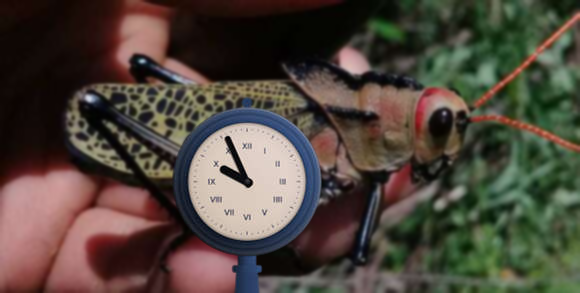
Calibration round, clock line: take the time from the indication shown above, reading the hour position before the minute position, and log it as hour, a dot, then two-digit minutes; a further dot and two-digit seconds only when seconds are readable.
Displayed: 9.56
